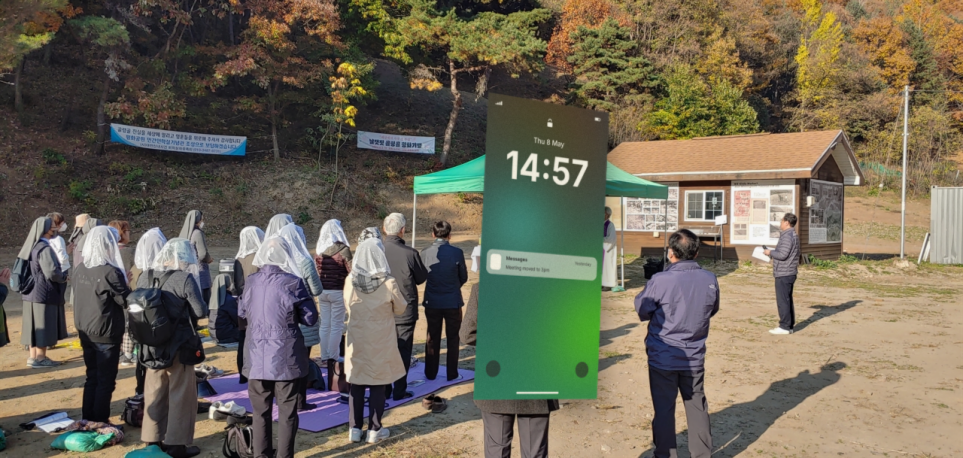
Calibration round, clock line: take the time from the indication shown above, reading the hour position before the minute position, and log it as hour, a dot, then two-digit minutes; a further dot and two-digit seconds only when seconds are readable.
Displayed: 14.57
